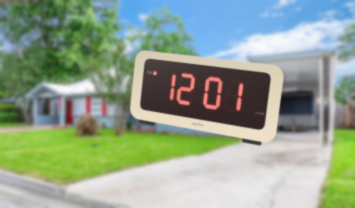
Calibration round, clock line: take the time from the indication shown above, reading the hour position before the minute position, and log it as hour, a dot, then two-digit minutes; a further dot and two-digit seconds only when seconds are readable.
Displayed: 12.01
